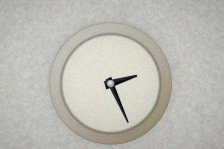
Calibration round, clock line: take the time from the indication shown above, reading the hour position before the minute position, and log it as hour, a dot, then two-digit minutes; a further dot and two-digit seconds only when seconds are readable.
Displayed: 2.26
